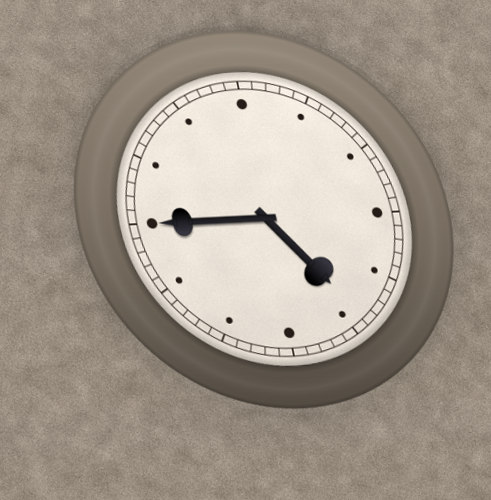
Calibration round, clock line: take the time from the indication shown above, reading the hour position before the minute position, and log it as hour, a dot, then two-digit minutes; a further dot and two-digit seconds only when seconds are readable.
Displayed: 4.45
